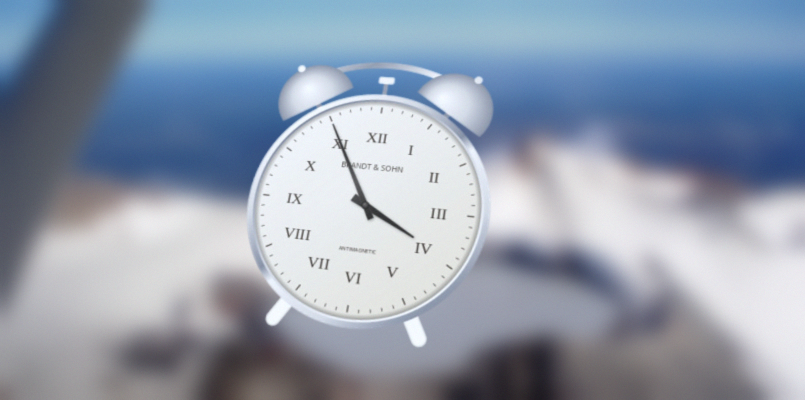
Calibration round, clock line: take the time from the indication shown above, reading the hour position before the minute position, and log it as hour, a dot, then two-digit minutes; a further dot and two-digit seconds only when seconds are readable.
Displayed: 3.55
